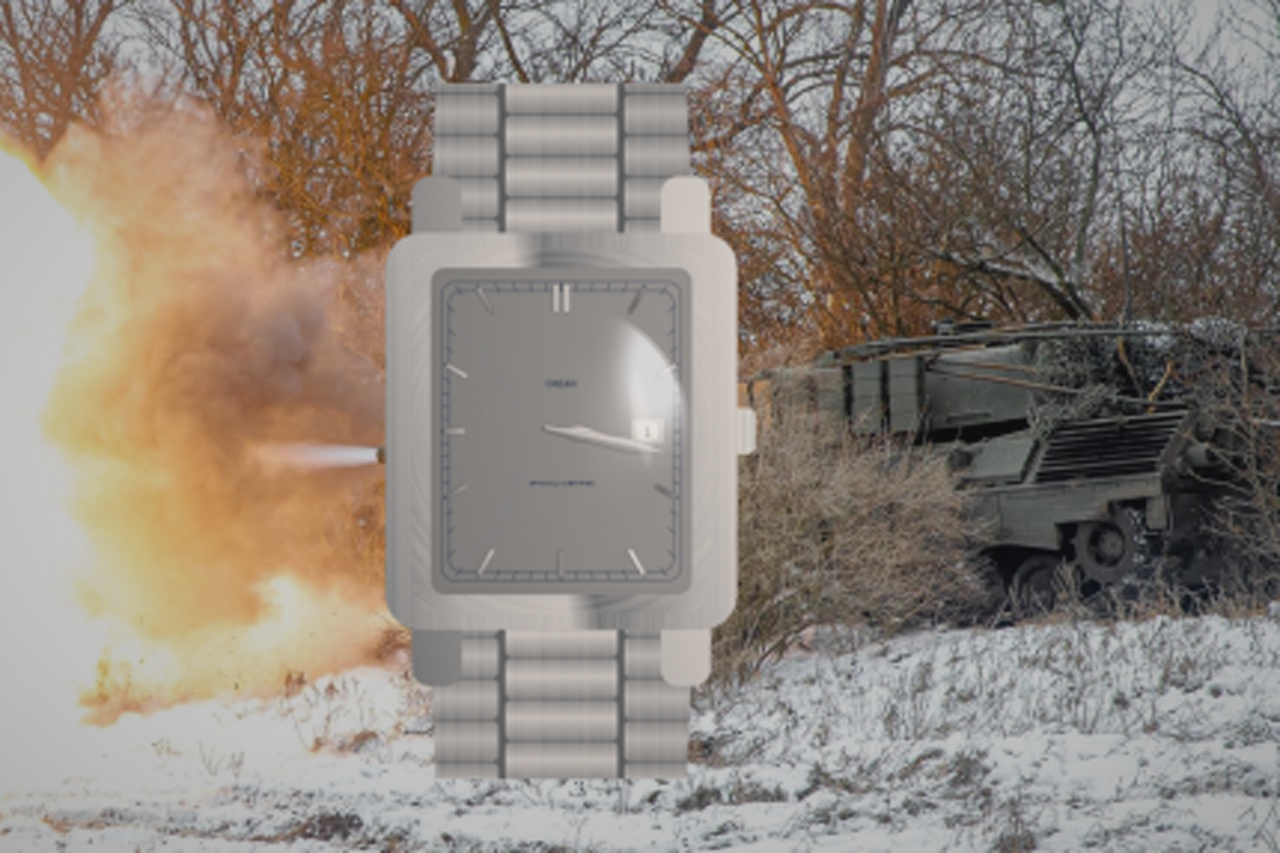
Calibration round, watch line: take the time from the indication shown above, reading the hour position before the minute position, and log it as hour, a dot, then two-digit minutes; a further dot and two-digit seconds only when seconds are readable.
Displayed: 3.17
